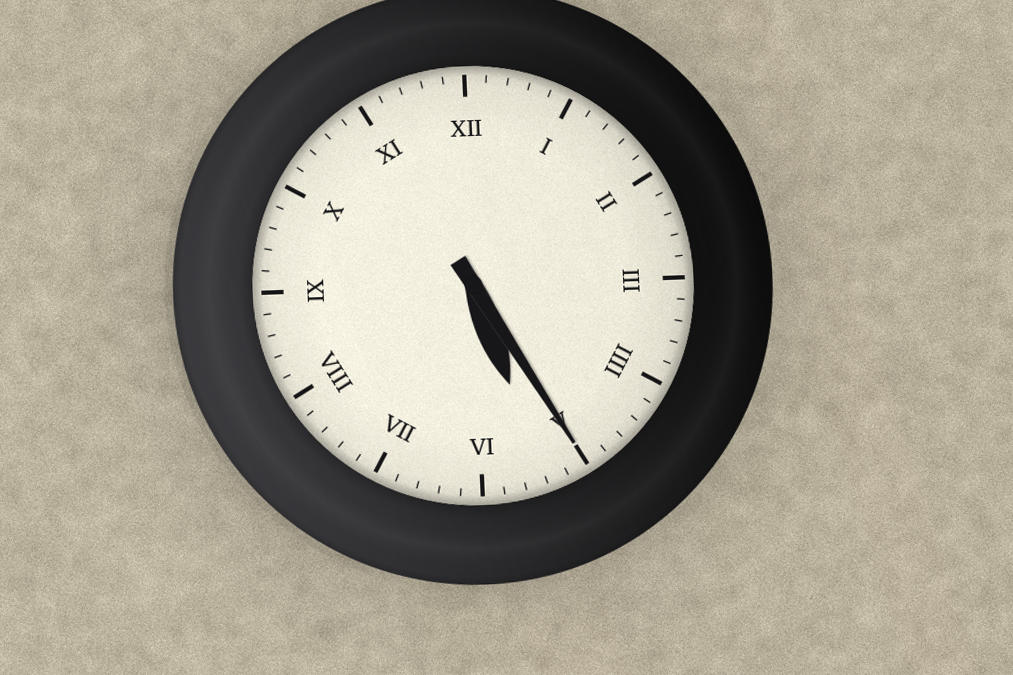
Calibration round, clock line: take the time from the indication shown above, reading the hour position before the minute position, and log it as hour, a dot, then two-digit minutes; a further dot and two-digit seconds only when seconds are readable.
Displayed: 5.25
